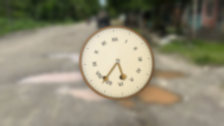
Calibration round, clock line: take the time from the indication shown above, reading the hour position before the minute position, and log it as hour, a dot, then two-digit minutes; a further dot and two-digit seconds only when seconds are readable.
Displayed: 5.37
